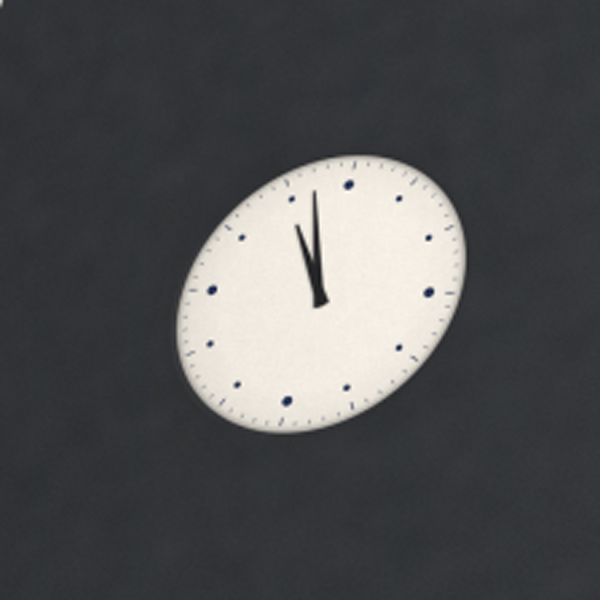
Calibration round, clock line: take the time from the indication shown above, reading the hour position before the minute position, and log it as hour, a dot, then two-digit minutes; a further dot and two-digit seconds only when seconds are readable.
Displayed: 10.57
